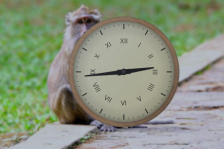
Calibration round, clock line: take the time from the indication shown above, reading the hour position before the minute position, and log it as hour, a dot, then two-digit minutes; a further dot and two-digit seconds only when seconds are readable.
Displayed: 2.44
